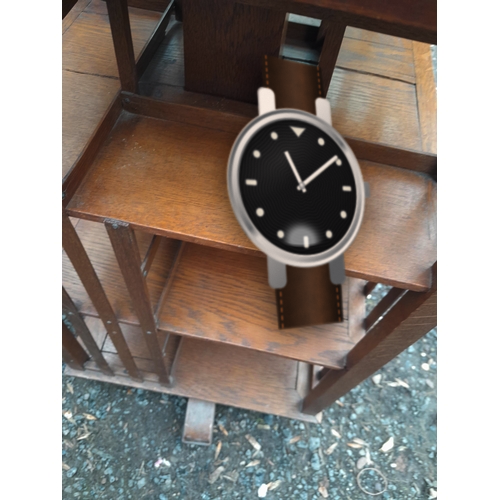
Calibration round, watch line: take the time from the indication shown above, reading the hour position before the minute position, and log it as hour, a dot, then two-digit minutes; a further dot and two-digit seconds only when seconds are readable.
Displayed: 11.09
